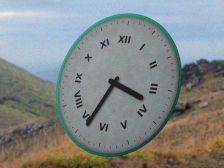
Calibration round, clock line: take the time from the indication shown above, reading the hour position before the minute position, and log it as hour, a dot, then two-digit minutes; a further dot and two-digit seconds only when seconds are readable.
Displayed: 3.34
